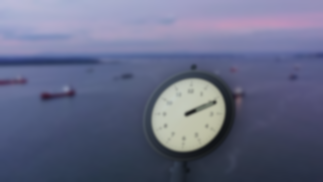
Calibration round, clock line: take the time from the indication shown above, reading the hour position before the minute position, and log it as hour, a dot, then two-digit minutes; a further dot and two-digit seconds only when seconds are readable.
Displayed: 2.11
